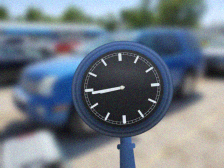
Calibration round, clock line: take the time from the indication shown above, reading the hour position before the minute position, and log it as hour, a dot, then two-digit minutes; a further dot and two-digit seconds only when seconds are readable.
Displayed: 8.44
